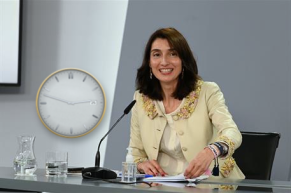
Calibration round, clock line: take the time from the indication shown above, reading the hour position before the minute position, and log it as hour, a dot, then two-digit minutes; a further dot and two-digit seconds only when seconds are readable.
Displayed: 2.48
